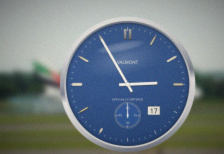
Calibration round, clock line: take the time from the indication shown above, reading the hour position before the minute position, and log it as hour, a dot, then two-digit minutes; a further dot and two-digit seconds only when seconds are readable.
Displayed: 2.55
